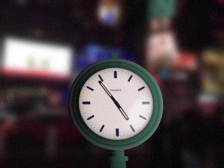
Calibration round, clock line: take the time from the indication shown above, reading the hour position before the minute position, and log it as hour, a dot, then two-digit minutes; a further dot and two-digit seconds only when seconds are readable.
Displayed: 4.54
